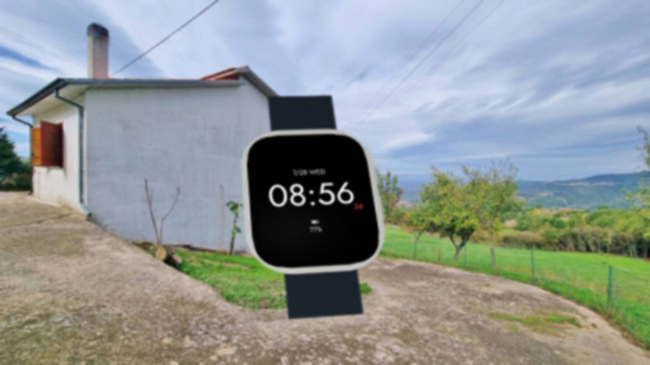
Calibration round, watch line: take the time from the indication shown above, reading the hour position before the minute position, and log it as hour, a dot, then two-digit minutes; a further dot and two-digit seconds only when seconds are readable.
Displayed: 8.56
